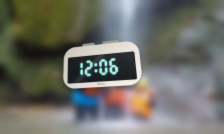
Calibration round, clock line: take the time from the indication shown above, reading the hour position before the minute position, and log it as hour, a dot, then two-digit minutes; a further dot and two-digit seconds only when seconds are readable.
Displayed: 12.06
